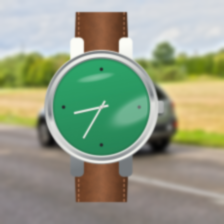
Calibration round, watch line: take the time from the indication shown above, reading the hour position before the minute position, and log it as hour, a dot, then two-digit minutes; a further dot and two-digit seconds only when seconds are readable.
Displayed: 8.35
